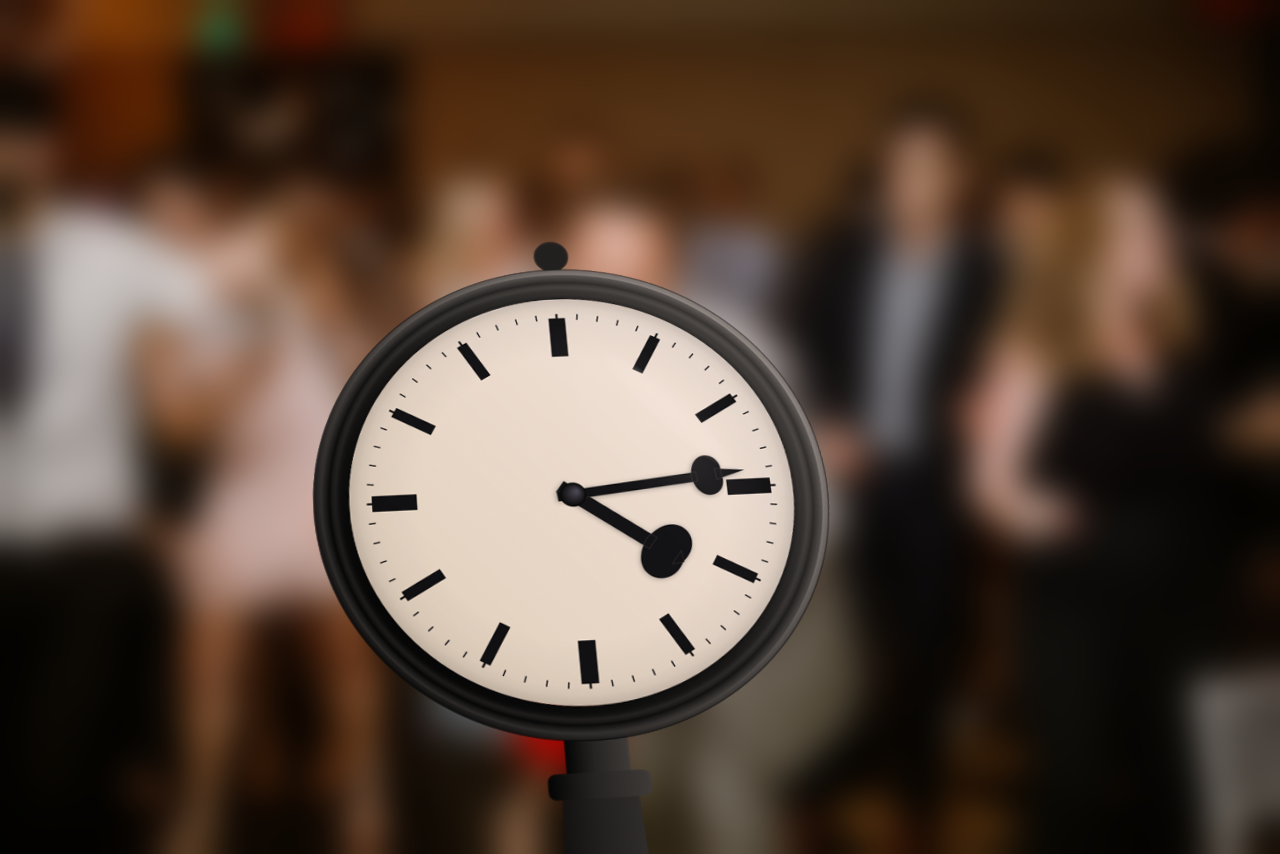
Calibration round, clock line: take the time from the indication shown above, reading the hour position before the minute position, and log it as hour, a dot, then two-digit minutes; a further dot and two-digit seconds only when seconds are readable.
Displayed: 4.14
